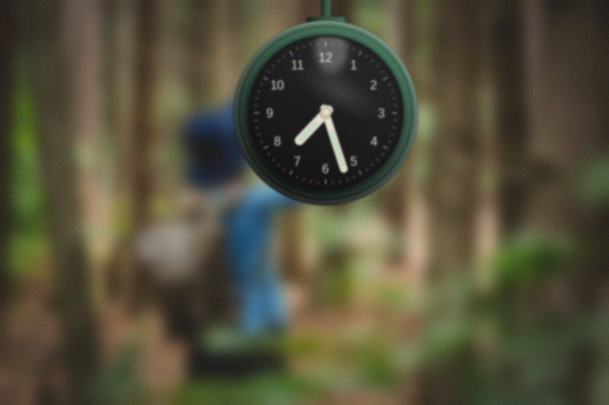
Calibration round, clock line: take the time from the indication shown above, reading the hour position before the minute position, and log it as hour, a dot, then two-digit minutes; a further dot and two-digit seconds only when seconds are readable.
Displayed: 7.27
